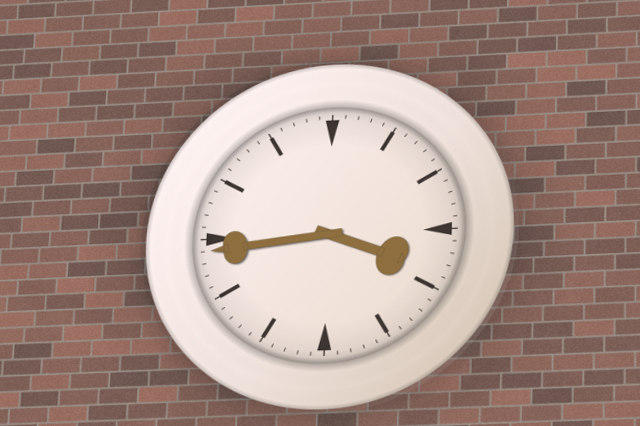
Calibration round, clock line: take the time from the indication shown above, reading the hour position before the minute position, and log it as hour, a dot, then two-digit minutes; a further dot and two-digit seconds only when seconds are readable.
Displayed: 3.44
